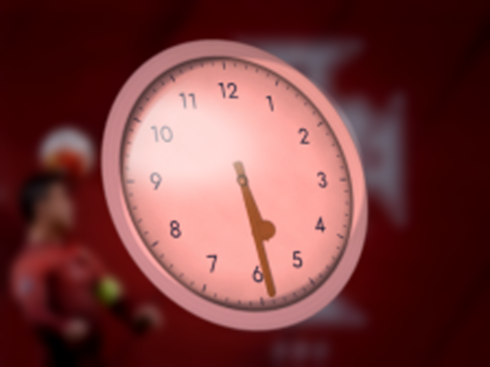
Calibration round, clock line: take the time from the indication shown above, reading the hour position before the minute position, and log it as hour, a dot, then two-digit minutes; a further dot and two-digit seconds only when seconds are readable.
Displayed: 5.29
